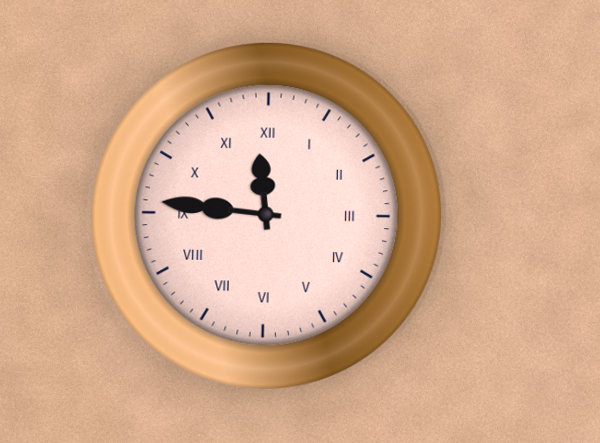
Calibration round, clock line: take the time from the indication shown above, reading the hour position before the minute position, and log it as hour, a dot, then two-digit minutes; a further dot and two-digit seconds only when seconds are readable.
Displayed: 11.46
